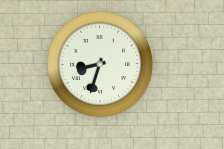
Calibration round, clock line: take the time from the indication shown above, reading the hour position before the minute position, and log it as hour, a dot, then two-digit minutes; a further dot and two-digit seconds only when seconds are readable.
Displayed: 8.33
